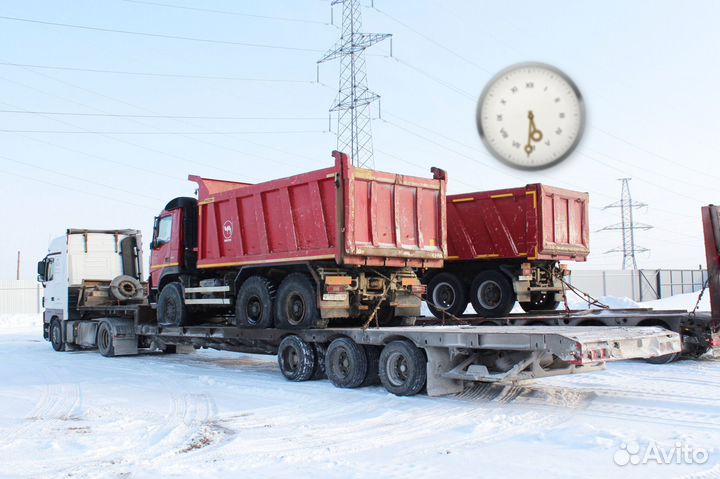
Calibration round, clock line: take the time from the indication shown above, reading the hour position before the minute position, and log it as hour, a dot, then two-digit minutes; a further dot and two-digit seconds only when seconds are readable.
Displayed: 5.31
